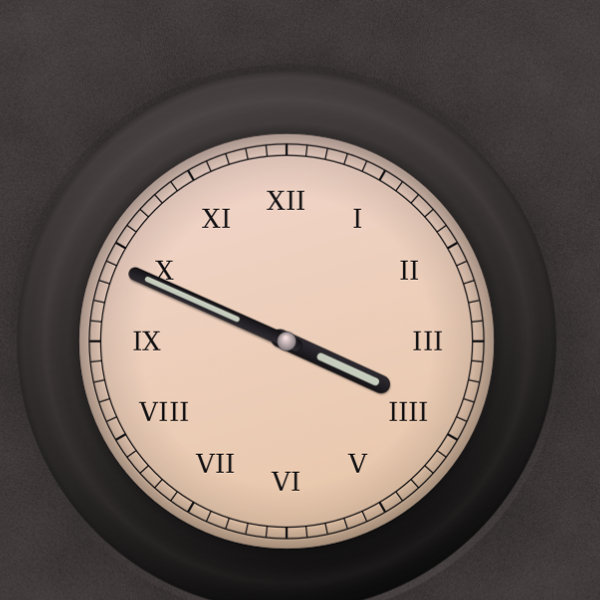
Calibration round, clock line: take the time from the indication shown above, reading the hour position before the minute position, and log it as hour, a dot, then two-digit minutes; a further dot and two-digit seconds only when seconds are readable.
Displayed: 3.49
